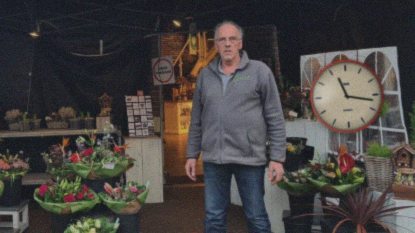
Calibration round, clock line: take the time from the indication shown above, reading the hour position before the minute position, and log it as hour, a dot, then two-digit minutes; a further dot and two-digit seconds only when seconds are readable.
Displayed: 11.17
